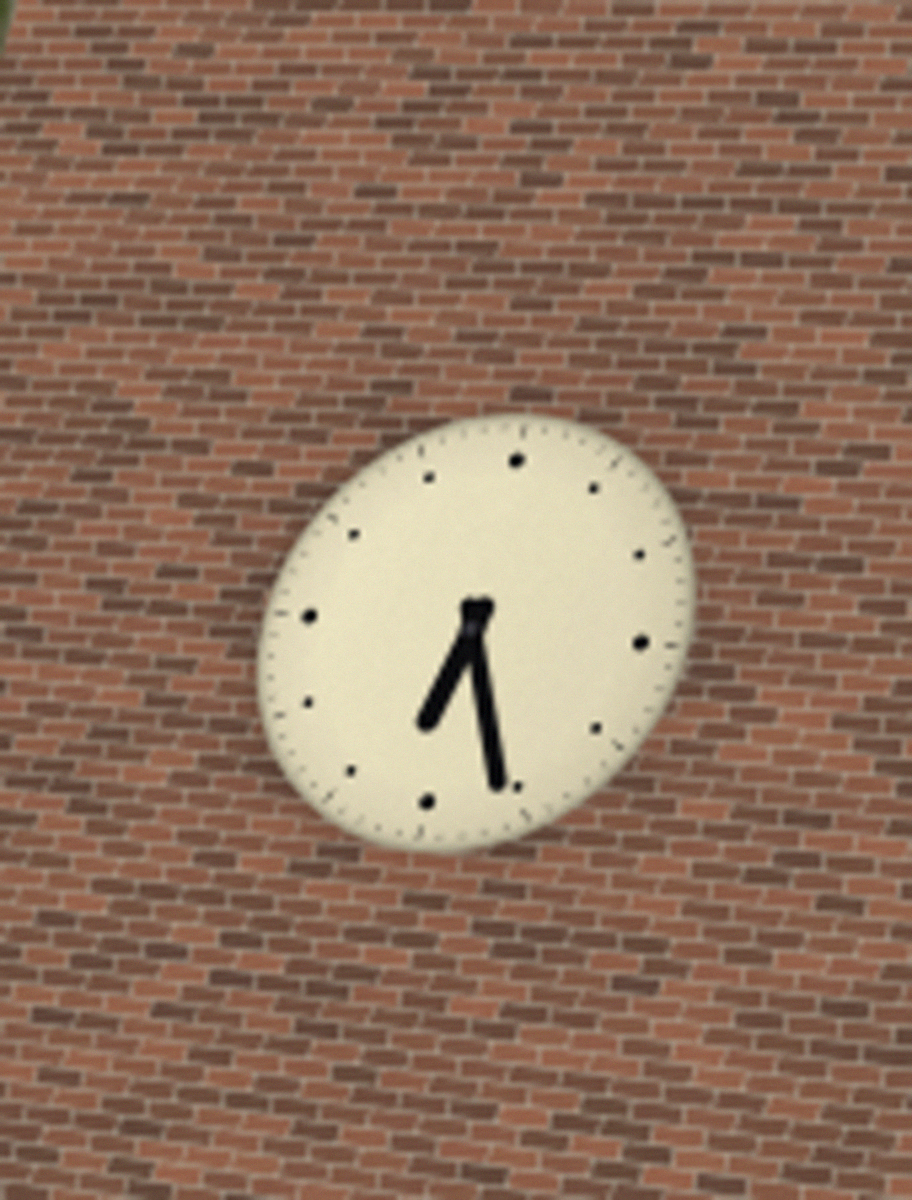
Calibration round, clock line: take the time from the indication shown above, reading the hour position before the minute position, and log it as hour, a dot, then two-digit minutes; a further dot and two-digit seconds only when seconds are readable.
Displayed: 6.26
